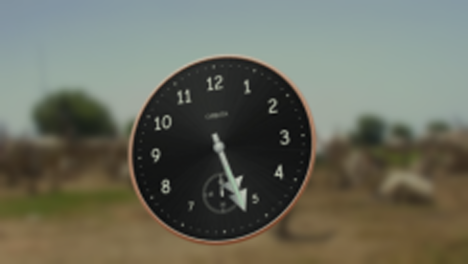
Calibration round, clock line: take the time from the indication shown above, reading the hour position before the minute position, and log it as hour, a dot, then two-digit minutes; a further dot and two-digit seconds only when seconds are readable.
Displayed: 5.27
